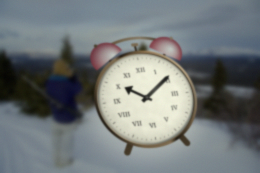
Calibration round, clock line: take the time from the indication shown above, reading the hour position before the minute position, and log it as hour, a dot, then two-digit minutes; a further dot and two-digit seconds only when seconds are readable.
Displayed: 10.09
